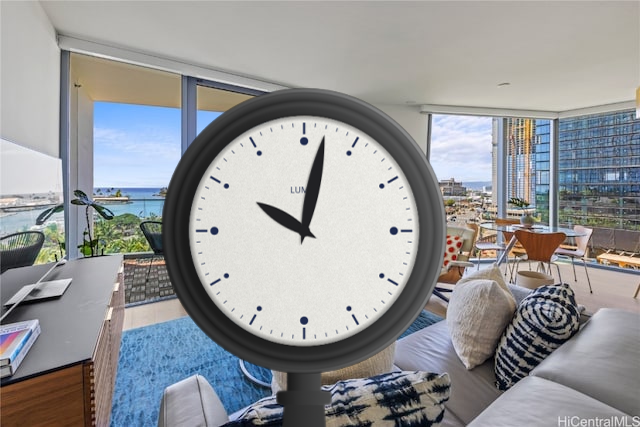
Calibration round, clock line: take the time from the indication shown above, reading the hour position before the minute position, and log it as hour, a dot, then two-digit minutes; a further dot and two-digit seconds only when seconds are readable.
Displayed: 10.02
